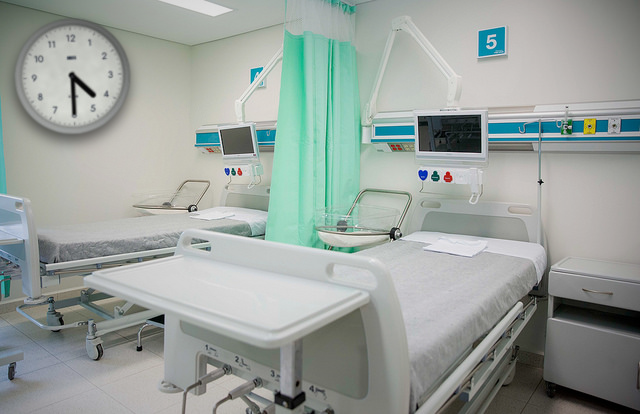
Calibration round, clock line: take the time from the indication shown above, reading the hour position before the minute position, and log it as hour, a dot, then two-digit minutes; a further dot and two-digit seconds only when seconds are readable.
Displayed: 4.30
